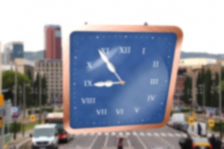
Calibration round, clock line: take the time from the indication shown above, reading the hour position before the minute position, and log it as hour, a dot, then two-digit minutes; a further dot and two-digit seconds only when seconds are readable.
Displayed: 8.54
